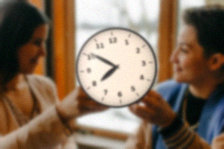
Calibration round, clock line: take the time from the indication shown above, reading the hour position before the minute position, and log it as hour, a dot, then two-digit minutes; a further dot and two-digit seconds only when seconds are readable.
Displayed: 7.51
